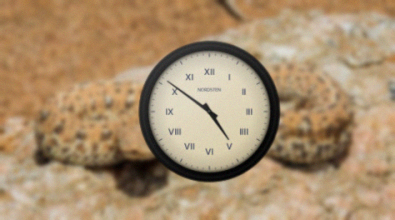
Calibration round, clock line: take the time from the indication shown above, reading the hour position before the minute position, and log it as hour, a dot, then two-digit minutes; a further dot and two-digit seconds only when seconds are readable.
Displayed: 4.51
